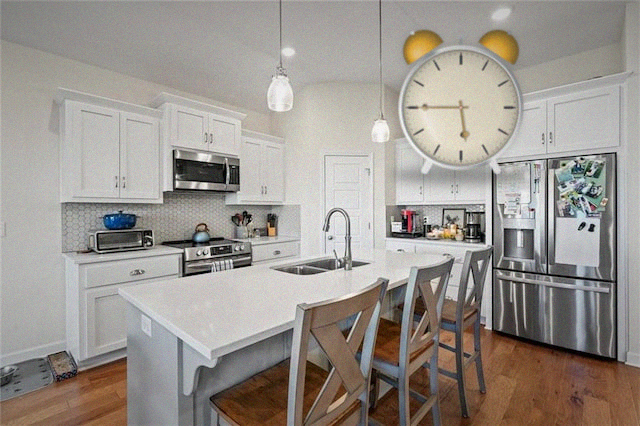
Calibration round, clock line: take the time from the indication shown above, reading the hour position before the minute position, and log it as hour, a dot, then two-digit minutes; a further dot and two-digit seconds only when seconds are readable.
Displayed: 5.45
